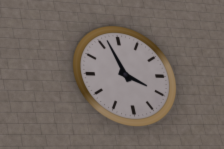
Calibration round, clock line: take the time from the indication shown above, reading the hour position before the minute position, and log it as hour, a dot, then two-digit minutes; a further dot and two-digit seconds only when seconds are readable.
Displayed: 3.57
